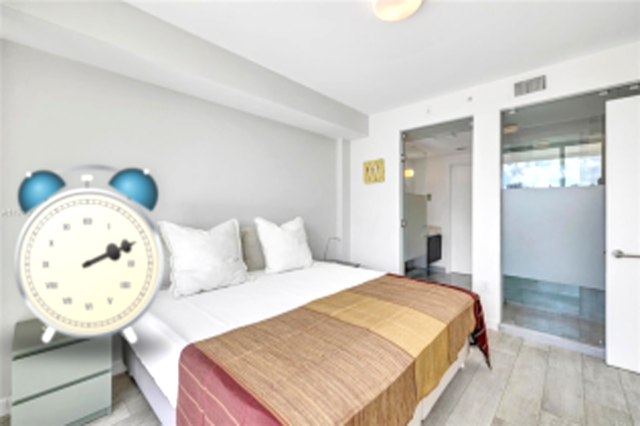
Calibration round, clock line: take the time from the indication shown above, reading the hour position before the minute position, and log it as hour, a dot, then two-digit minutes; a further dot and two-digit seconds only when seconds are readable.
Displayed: 2.11
